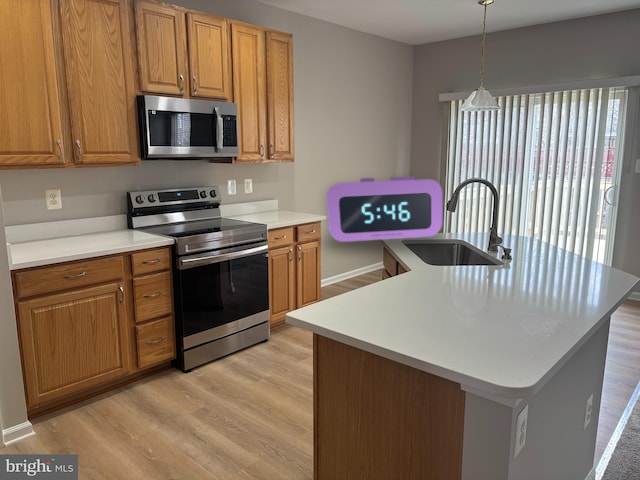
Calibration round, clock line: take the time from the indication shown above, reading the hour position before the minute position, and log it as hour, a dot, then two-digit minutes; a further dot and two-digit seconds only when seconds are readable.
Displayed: 5.46
